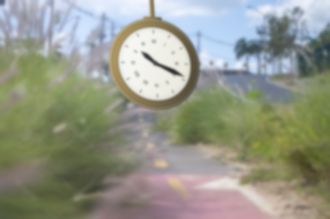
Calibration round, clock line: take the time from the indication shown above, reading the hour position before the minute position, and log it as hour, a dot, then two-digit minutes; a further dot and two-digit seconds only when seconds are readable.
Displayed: 10.19
